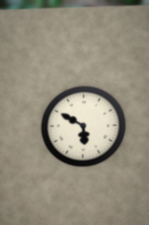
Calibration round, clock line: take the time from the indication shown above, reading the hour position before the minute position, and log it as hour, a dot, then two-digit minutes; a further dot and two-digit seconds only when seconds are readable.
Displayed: 5.50
